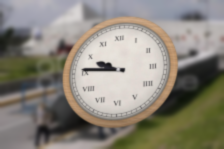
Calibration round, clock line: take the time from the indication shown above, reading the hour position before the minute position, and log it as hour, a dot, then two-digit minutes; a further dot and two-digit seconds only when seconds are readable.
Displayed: 9.46
